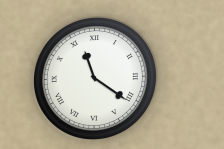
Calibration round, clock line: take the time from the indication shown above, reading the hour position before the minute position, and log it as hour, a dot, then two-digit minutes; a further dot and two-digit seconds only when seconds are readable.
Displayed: 11.21
